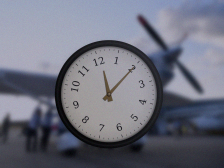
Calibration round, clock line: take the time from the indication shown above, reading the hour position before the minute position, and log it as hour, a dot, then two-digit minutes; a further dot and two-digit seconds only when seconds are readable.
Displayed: 12.10
